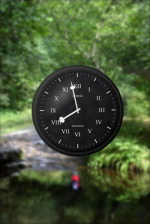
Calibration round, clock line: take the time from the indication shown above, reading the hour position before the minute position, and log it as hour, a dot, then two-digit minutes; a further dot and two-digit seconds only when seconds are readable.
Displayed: 7.58
